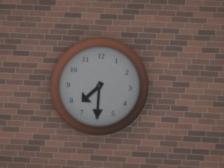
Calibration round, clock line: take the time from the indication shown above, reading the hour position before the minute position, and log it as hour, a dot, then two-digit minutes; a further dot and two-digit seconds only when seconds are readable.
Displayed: 7.30
